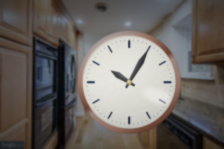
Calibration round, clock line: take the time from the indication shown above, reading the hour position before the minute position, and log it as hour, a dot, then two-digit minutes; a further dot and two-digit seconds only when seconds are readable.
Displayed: 10.05
